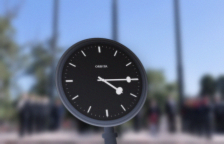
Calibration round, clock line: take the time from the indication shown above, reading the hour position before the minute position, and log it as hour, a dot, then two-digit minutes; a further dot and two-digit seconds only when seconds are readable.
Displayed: 4.15
